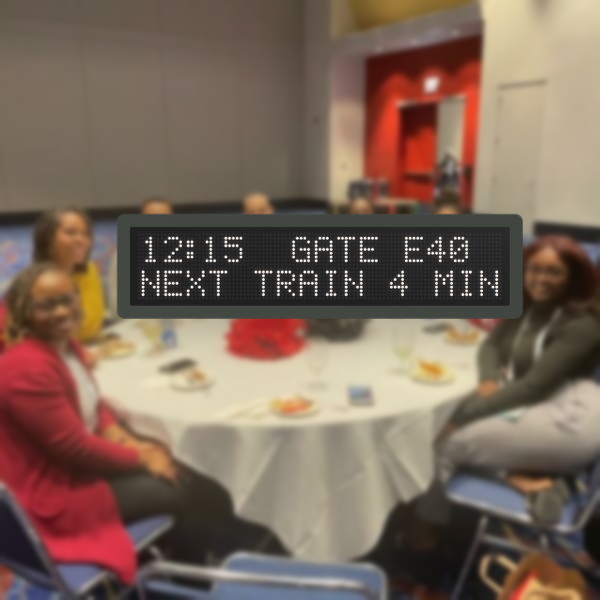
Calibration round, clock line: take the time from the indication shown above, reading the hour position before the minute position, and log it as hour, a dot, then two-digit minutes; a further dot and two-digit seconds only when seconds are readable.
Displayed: 12.15
